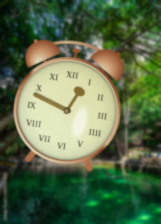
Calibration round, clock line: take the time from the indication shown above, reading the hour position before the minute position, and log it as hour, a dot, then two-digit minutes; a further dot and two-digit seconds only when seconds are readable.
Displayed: 12.48
